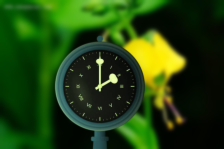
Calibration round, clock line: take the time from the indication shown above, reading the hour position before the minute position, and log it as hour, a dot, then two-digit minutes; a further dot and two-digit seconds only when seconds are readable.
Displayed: 2.00
